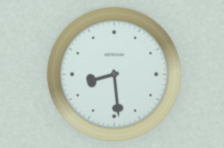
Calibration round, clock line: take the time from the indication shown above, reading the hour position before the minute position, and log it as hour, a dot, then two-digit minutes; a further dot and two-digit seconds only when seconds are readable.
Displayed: 8.29
